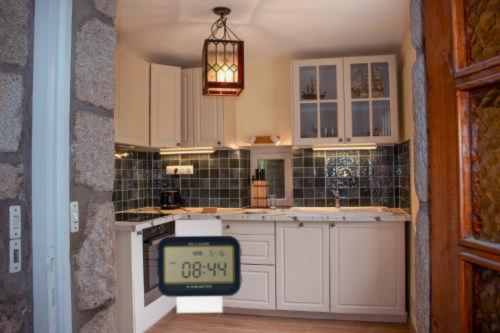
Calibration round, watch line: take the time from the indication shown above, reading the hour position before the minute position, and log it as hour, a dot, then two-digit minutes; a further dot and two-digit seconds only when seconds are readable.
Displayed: 8.44
